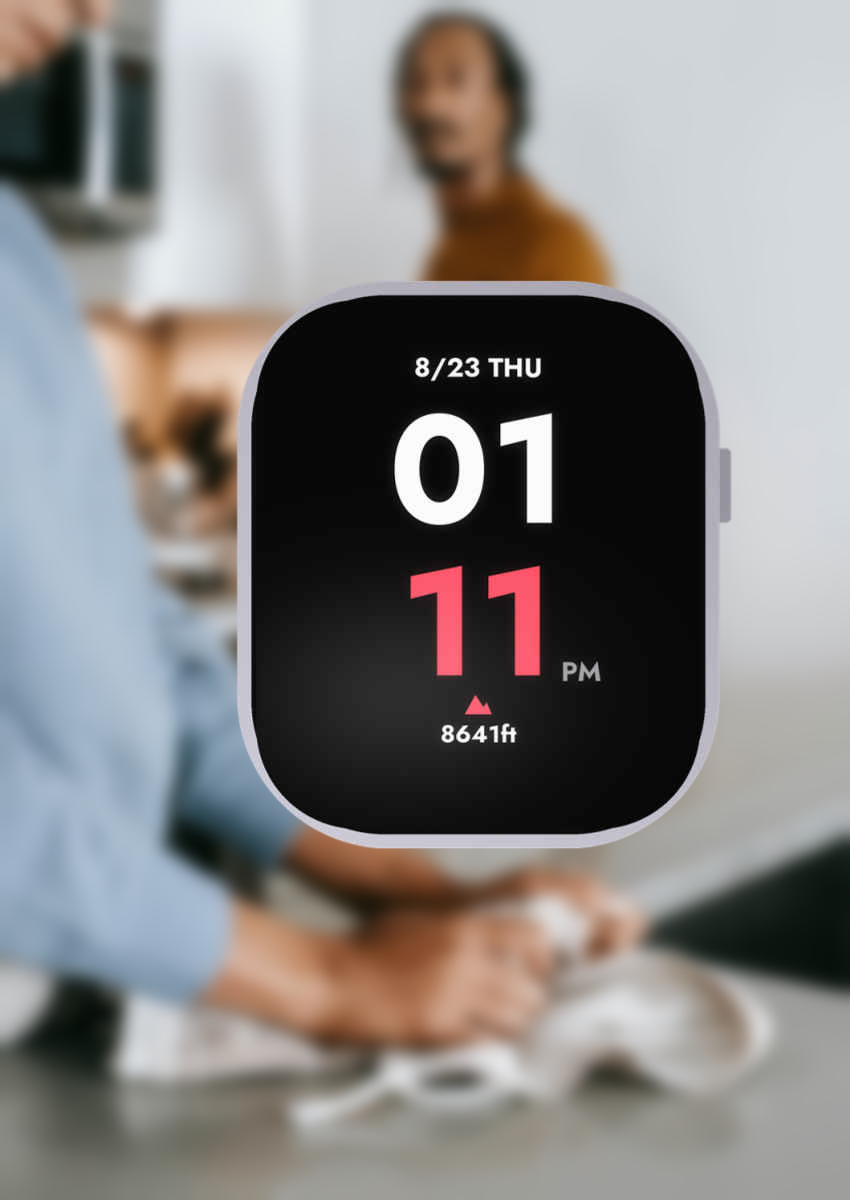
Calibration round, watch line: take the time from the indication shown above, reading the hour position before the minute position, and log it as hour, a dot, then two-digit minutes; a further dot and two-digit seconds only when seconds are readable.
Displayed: 1.11
